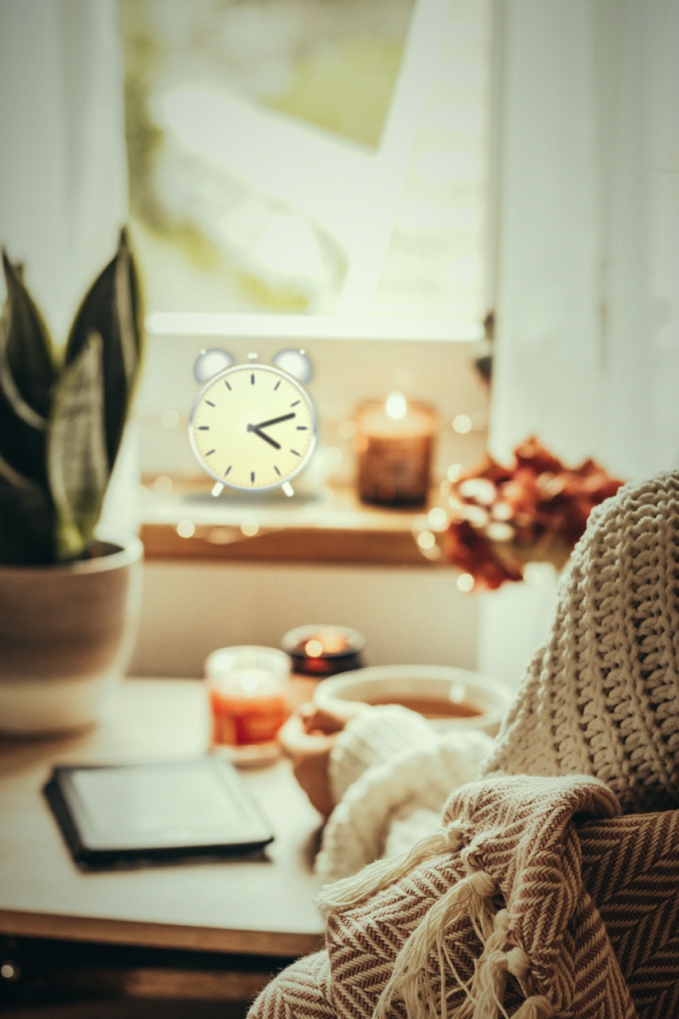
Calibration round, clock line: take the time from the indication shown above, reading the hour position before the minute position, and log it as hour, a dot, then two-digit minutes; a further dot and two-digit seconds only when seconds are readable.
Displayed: 4.12
